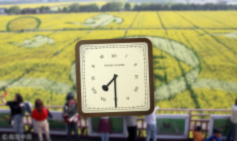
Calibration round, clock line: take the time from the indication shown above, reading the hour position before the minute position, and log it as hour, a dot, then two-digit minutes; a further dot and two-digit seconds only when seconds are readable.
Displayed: 7.30
